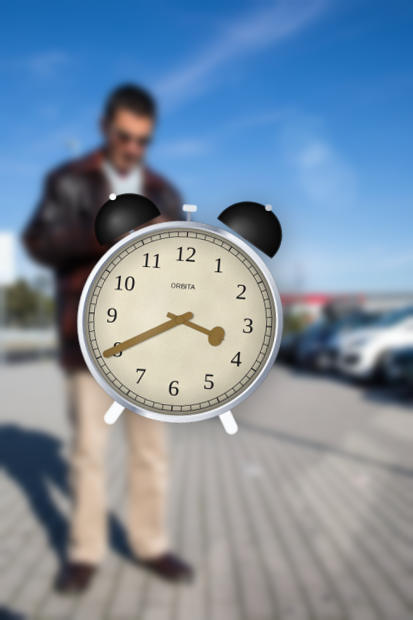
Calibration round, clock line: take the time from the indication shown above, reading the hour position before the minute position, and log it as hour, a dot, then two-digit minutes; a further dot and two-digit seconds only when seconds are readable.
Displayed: 3.40
